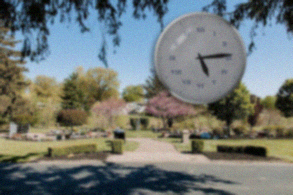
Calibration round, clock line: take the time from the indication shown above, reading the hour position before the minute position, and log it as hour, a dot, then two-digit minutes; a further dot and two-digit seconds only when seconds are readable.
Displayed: 5.14
